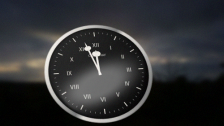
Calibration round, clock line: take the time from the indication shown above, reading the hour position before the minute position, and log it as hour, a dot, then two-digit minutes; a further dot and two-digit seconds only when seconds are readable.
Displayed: 11.57
